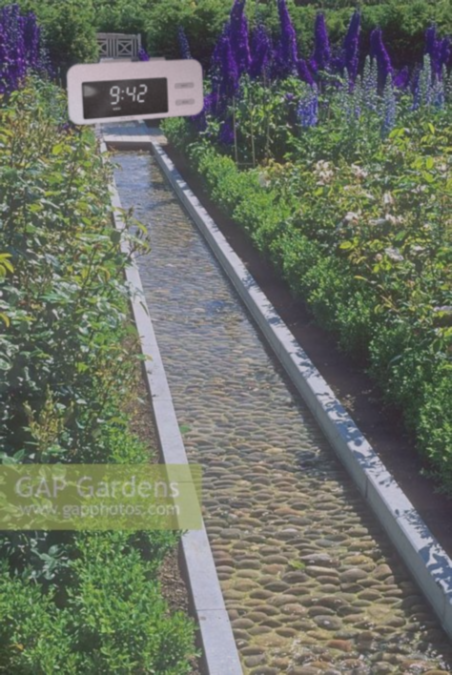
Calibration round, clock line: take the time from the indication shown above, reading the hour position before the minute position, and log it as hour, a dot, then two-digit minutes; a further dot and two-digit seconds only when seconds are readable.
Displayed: 9.42
